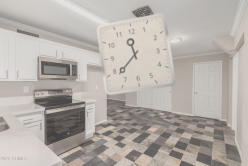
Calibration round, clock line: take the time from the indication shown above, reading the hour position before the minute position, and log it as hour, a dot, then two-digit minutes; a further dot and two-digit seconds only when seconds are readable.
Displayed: 11.38
